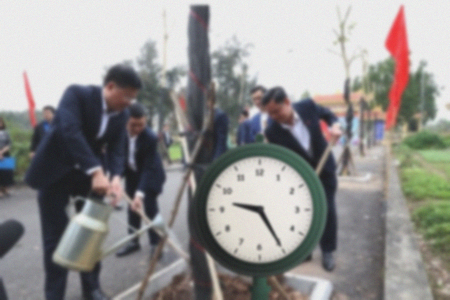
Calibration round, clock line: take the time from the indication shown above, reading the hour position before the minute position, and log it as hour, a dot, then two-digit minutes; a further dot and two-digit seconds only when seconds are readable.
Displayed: 9.25
